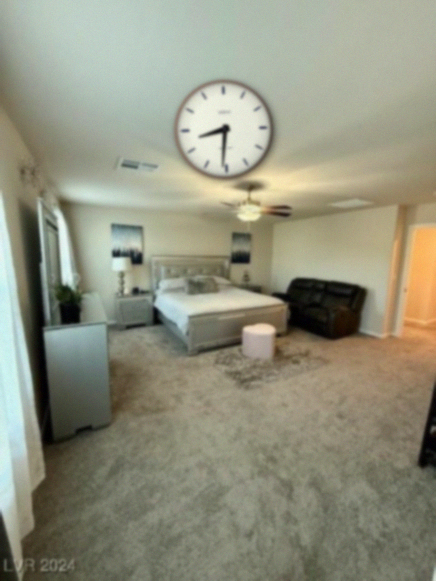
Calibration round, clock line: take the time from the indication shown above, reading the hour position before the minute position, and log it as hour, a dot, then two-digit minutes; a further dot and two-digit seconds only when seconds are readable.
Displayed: 8.31
